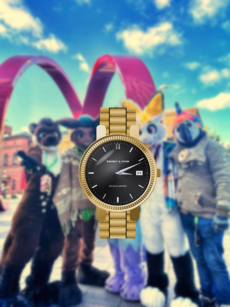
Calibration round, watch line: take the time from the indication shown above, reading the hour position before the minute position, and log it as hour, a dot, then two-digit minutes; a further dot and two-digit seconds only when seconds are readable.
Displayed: 3.11
